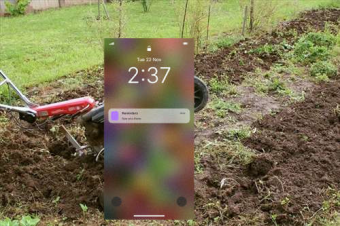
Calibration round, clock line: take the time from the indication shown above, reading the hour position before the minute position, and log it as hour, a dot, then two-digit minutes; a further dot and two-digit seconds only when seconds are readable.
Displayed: 2.37
